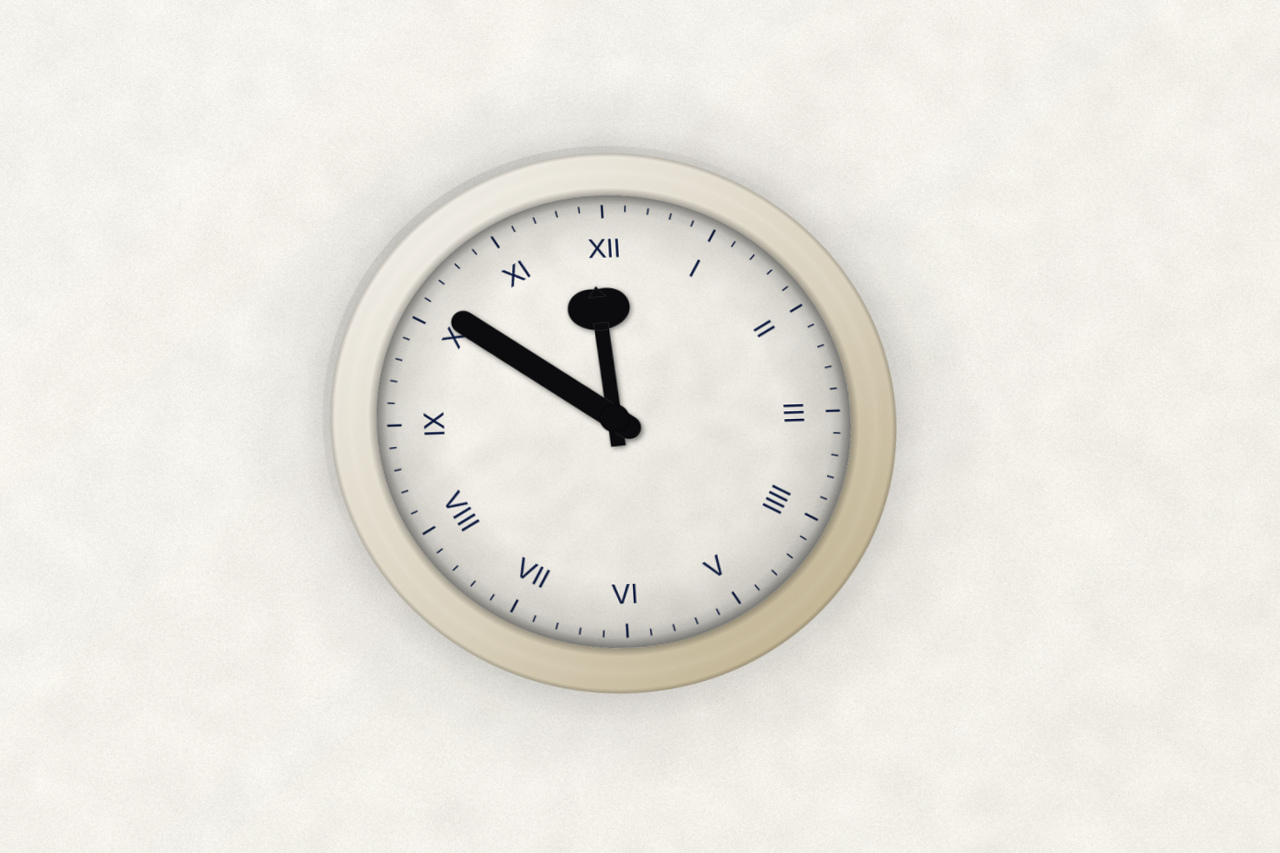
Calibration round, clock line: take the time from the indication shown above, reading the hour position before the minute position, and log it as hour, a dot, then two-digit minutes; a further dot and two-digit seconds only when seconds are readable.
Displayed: 11.51
